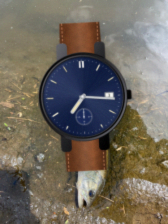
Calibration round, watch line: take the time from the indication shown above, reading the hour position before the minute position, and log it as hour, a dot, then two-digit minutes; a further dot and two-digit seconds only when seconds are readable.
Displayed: 7.16
